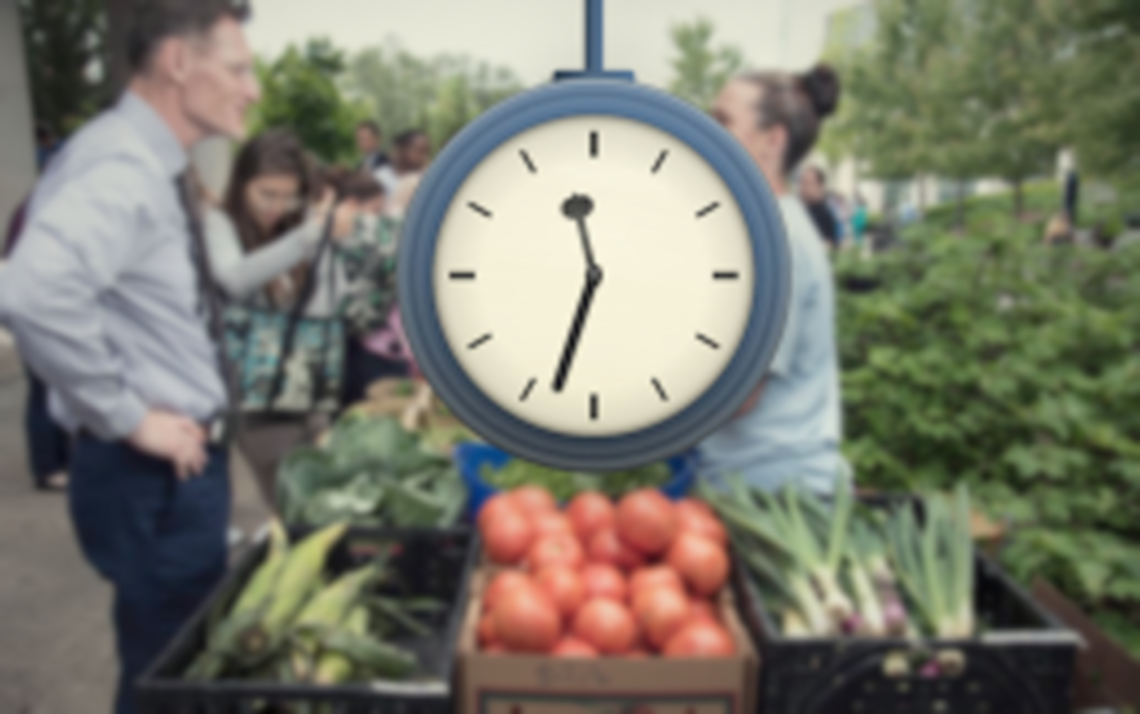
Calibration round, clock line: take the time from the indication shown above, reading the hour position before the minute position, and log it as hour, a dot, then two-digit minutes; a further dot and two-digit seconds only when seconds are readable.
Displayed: 11.33
